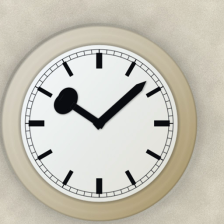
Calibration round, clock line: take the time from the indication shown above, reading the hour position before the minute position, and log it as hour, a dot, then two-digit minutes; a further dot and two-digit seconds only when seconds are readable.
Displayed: 10.08
